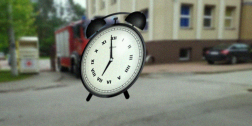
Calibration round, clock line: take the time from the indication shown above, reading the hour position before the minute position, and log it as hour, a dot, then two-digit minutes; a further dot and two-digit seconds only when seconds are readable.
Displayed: 6.59
